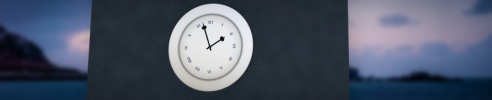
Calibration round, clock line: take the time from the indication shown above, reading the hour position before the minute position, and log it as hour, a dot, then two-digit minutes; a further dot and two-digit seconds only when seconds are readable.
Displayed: 1.57
